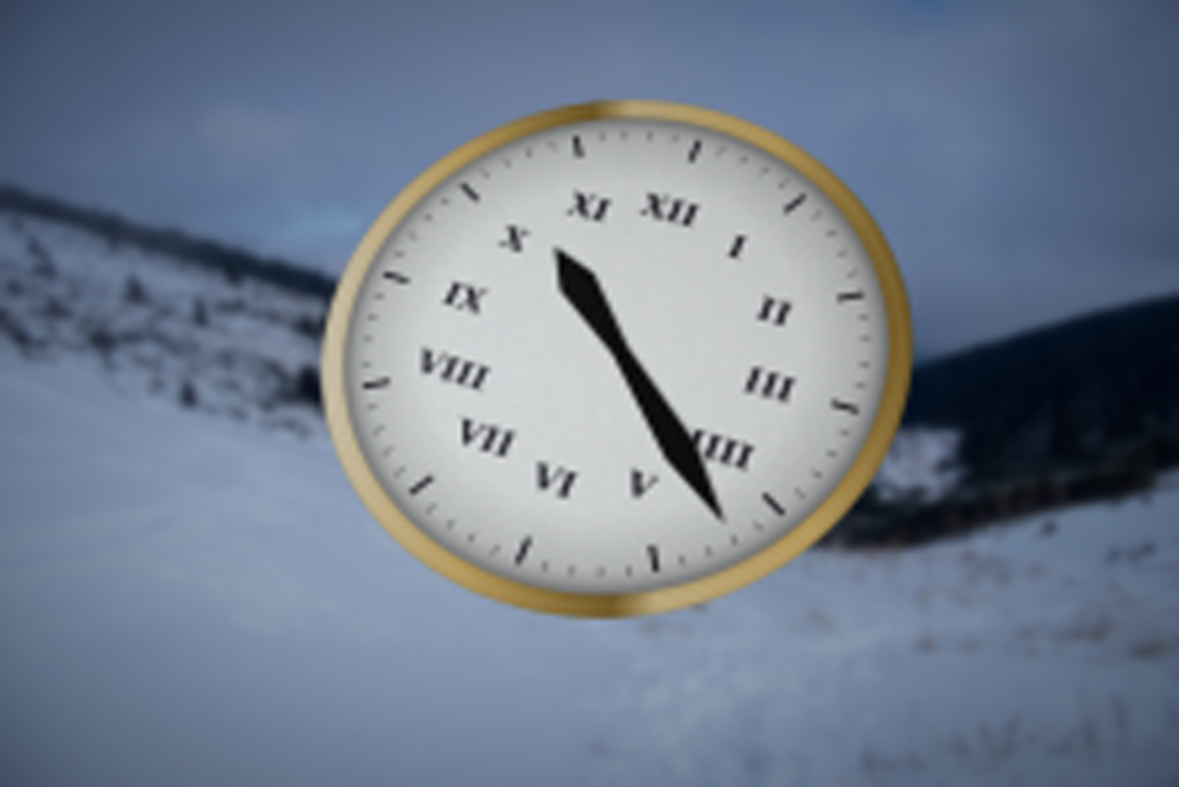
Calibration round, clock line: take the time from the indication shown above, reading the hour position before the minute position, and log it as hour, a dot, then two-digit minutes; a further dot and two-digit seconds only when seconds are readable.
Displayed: 10.22
